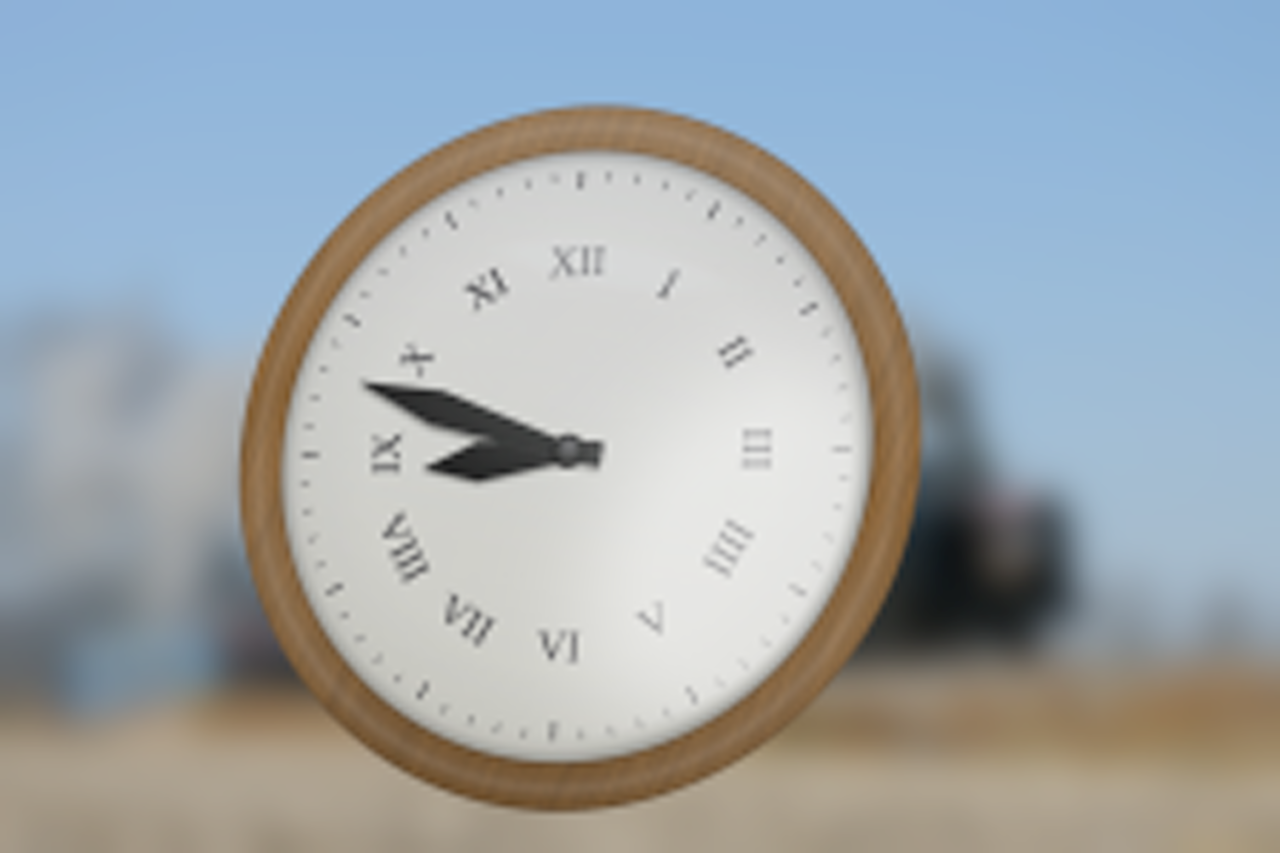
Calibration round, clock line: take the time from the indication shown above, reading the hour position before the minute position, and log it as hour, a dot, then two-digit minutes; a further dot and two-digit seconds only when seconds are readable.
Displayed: 8.48
